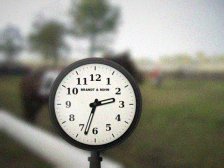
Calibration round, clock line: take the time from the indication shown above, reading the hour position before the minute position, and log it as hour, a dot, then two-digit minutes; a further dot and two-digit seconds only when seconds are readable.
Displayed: 2.33
